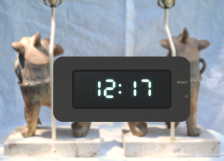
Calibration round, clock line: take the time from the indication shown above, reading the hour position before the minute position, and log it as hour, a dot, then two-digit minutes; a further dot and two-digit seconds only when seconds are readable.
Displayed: 12.17
